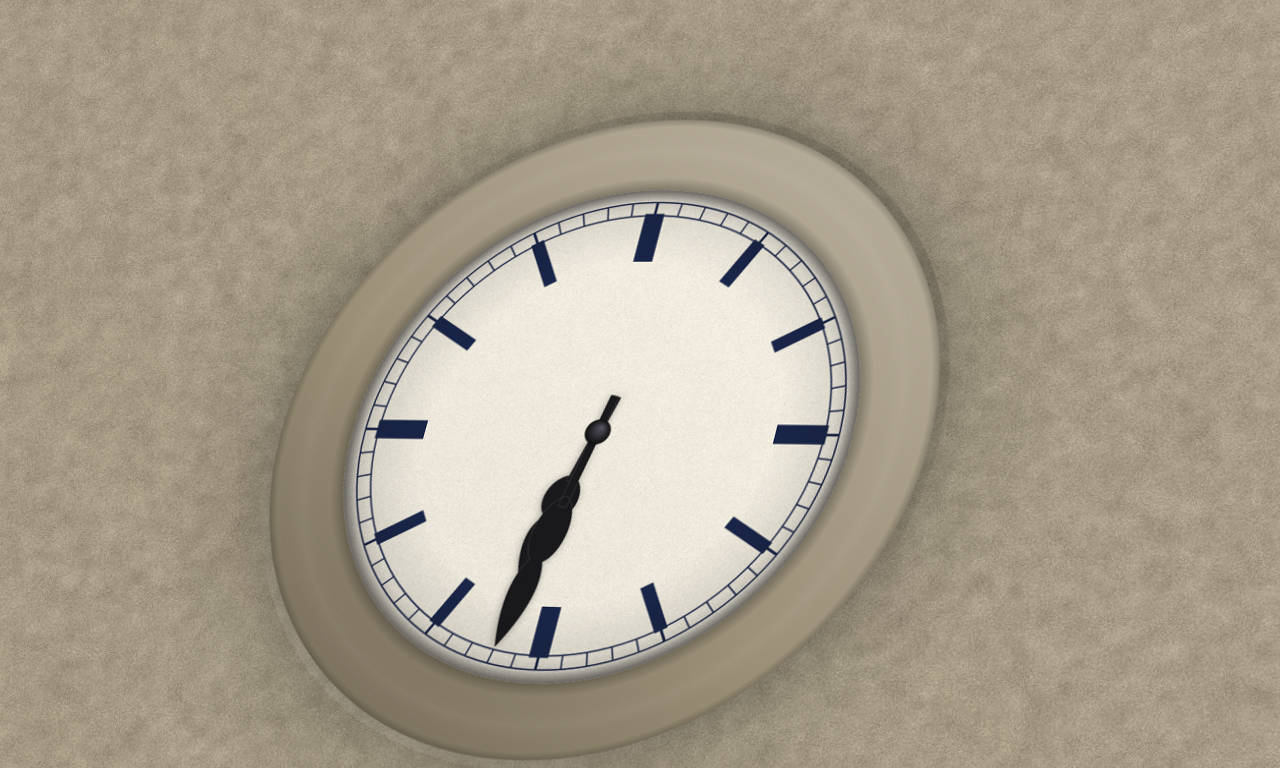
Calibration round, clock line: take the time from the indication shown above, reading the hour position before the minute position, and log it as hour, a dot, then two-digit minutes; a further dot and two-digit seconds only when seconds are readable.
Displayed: 6.32
